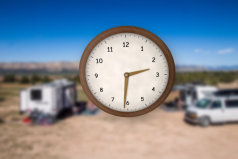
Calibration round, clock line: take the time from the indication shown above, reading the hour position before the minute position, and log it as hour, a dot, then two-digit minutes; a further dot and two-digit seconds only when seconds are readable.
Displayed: 2.31
